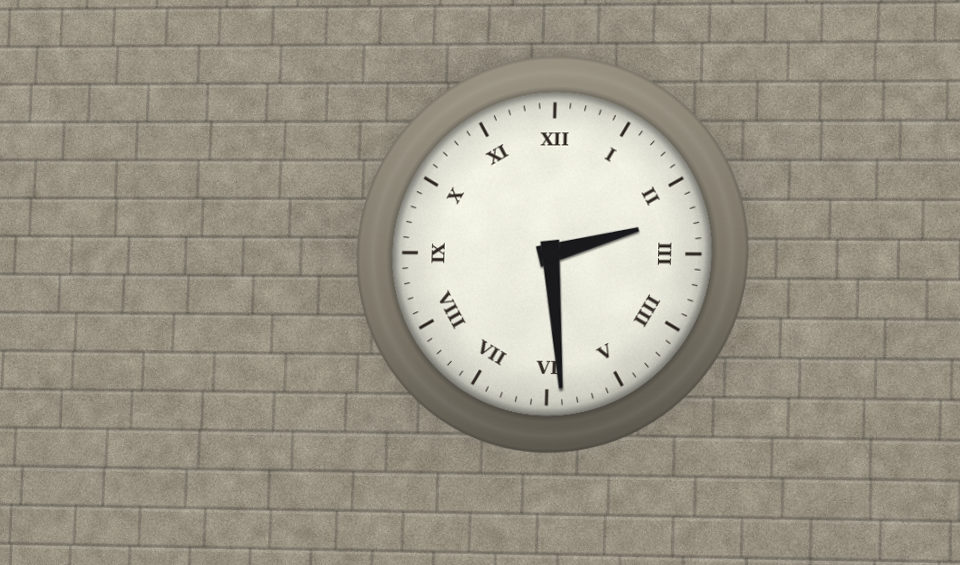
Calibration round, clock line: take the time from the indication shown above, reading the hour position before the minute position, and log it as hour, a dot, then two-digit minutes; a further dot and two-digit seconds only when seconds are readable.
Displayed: 2.29
